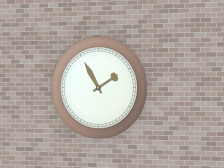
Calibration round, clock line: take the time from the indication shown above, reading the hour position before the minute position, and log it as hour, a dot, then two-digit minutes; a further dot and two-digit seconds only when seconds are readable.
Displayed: 1.55
